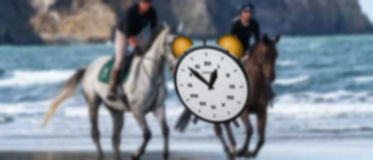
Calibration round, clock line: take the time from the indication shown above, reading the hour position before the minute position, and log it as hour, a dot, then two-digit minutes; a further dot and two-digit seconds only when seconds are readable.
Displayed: 12.52
